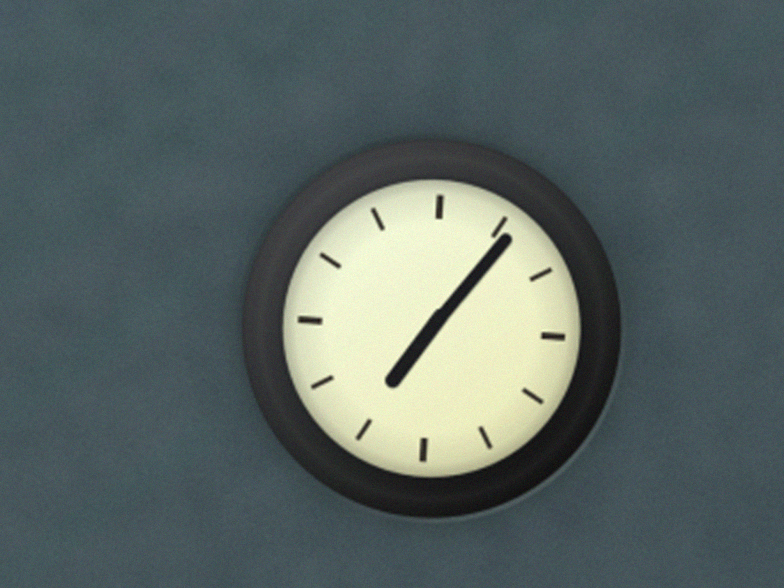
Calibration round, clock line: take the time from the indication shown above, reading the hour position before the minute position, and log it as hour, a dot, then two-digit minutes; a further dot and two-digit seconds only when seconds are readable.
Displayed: 7.06
